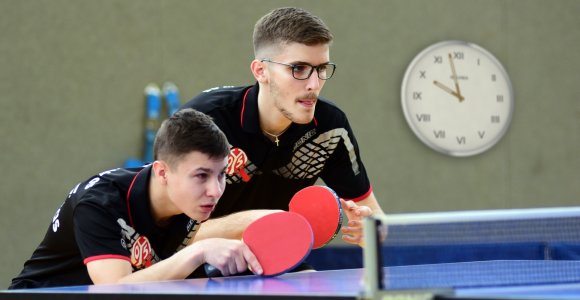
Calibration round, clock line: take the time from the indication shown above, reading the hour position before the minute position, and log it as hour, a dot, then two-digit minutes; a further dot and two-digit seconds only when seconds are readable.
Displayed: 9.58
